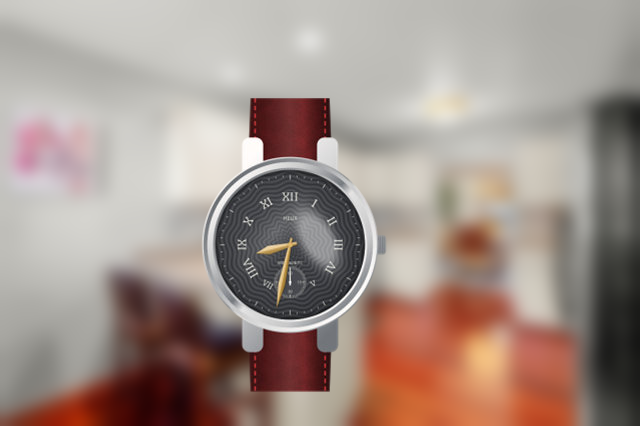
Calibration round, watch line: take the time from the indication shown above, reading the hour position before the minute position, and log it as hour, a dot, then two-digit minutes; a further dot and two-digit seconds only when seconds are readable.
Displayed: 8.32
